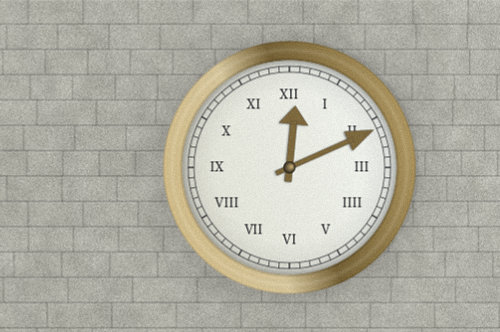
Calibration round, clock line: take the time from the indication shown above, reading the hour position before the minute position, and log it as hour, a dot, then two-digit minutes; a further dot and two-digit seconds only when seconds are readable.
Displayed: 12.11
